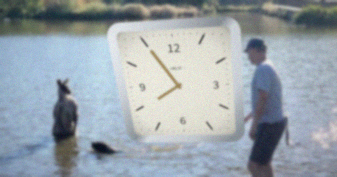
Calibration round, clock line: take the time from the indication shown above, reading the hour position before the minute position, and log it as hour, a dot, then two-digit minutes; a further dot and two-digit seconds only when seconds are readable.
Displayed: 7.55
